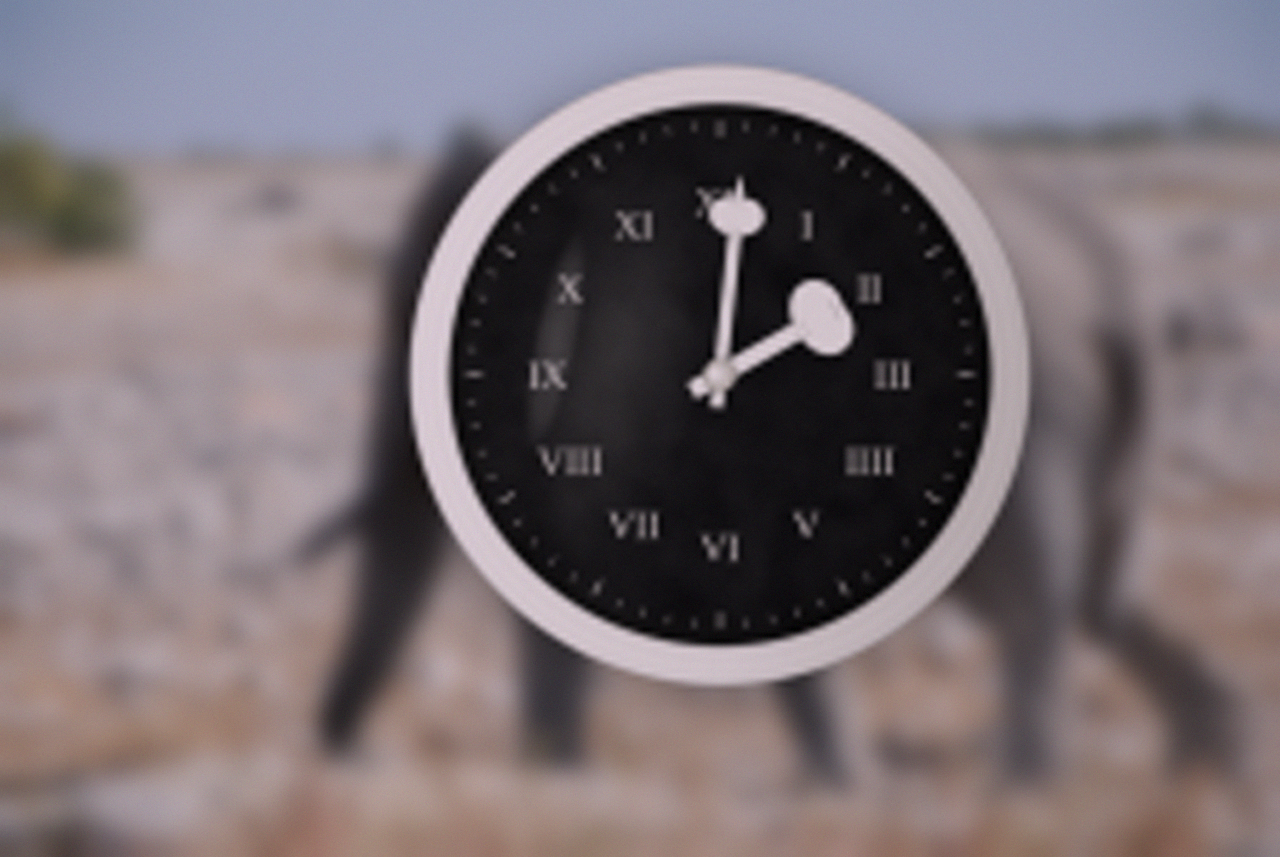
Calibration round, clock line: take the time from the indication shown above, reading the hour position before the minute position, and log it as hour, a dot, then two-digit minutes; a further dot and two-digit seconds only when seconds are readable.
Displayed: 2.01
